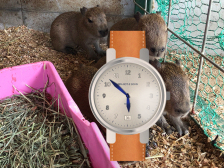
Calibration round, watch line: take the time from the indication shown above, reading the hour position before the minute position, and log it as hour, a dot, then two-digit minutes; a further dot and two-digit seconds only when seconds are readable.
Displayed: 5.52
